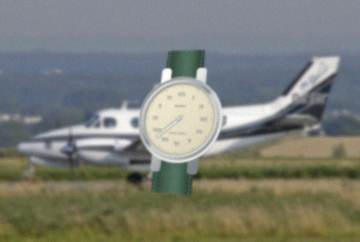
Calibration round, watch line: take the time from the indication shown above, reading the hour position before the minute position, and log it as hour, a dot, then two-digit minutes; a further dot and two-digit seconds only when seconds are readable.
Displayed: 7.38
